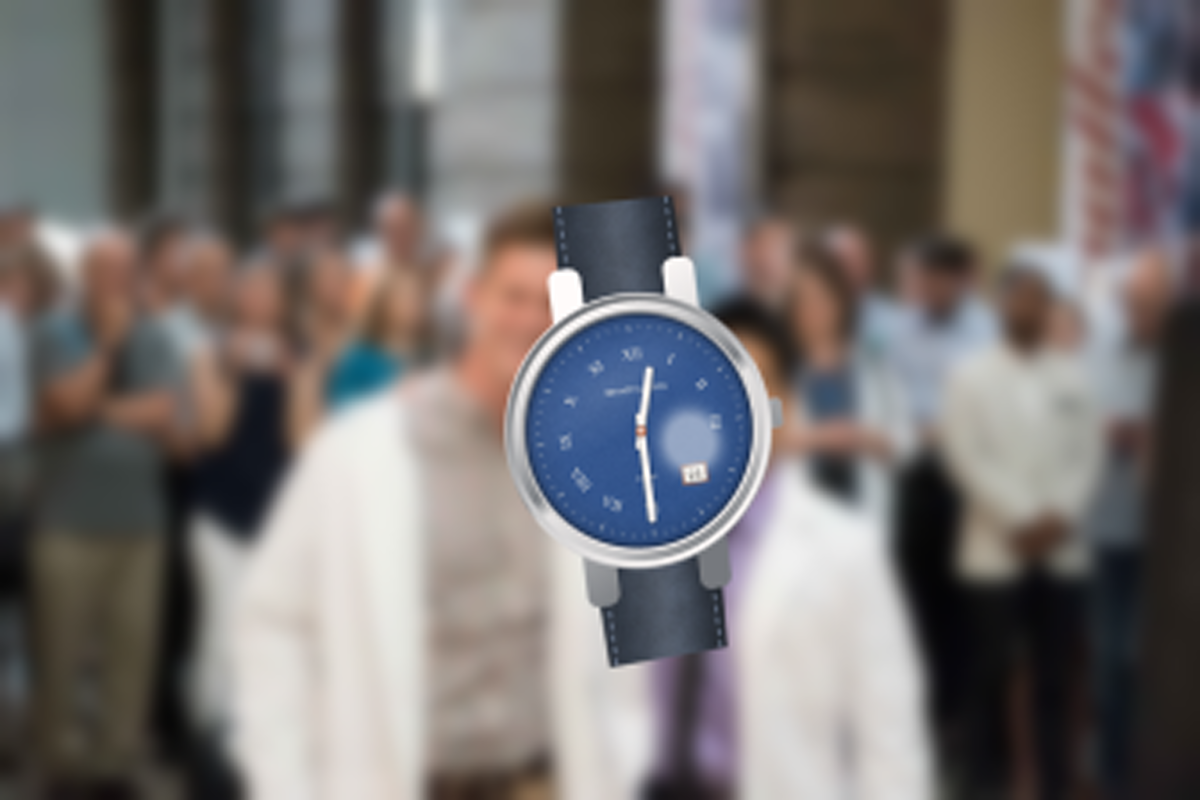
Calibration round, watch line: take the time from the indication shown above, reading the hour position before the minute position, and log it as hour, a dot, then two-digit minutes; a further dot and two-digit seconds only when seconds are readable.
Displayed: 12.30
